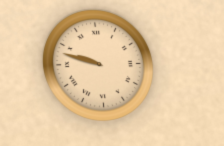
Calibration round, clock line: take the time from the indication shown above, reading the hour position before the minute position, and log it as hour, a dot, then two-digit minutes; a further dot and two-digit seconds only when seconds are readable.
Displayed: 9.48
